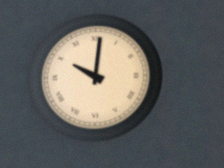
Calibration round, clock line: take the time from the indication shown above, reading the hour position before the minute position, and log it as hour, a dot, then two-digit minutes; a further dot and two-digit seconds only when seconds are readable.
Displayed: 10.01
